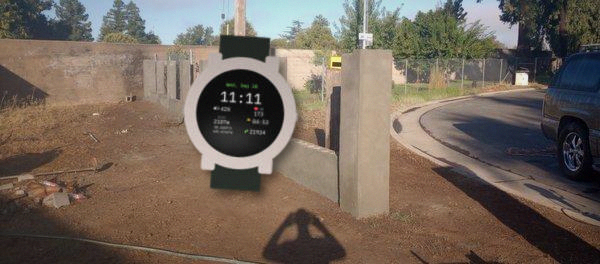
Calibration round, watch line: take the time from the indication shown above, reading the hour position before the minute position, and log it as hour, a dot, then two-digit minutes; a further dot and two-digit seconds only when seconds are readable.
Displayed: 11.11
